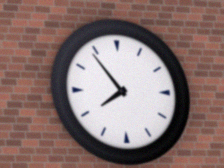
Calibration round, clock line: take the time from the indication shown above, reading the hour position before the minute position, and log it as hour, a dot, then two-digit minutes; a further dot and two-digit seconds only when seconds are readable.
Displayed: 7.54
